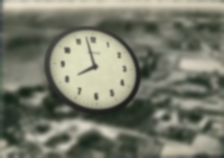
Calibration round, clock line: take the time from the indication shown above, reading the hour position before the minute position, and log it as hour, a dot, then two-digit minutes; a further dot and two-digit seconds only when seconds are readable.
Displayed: 7.58
